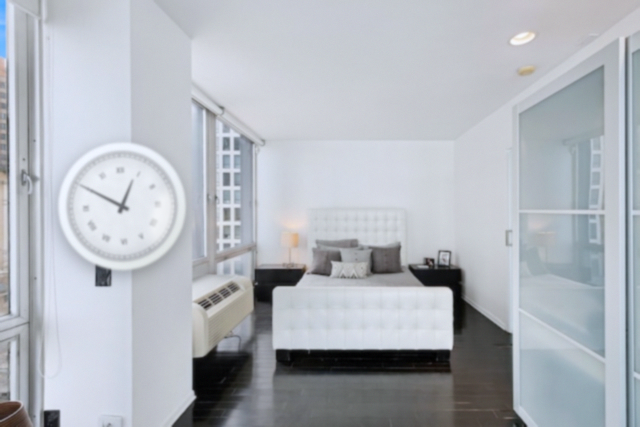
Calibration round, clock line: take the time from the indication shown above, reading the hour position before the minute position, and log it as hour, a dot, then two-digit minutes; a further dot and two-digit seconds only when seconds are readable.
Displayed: 12.50
